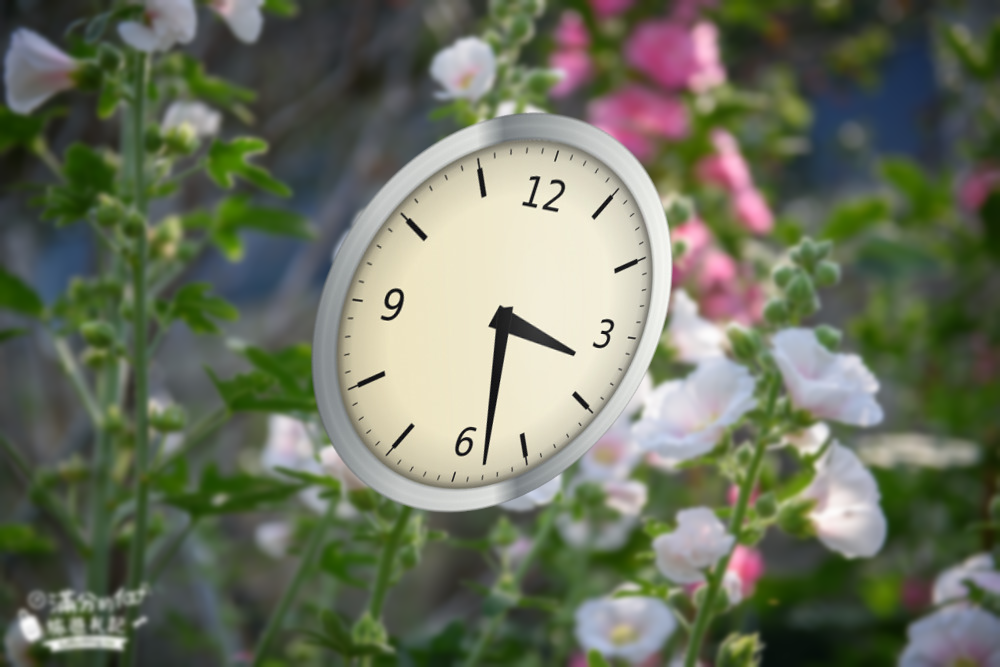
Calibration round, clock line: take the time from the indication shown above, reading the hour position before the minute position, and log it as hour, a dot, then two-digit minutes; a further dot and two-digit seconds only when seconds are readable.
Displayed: 3.28
